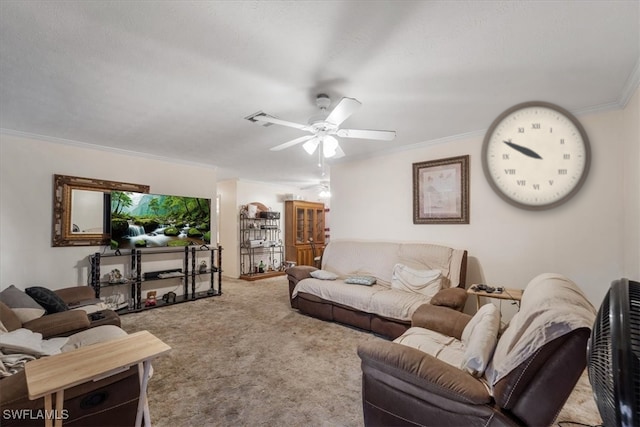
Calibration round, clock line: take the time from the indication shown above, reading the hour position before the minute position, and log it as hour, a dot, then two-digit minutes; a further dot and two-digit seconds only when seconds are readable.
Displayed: 9.49
